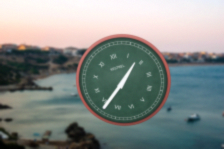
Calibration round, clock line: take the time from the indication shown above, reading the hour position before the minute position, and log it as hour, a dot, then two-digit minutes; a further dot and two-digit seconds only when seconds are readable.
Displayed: 1.39
